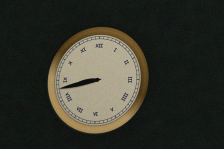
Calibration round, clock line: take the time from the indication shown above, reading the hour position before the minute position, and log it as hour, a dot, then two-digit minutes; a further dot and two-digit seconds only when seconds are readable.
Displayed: 8.43
